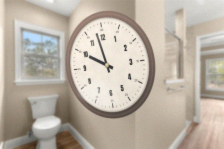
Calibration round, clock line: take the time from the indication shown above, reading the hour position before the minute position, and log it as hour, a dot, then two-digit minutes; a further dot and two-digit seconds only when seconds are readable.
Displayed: 9.58
